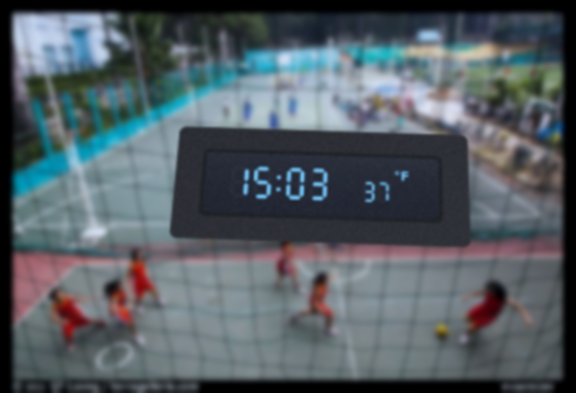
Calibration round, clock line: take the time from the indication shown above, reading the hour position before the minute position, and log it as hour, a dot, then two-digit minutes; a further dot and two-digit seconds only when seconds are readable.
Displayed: 15.03
